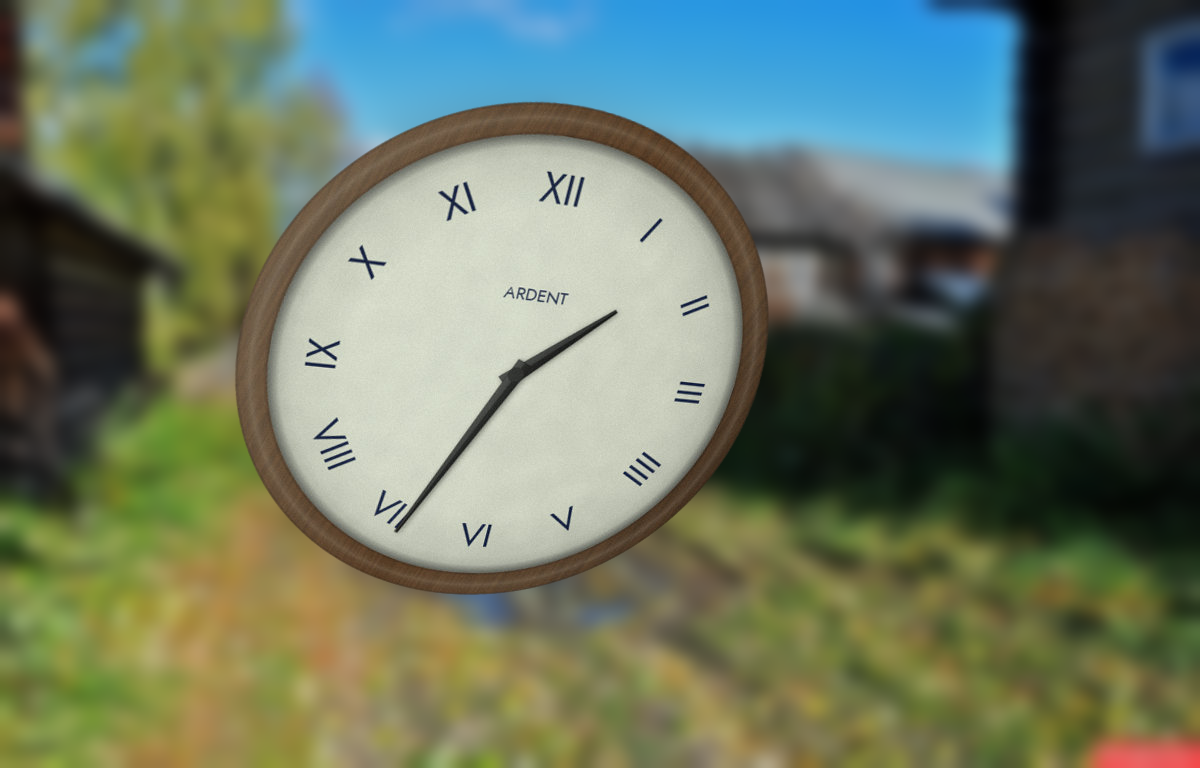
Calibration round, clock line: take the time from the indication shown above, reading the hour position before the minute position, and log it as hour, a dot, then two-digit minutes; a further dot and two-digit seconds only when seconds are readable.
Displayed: 1.34
